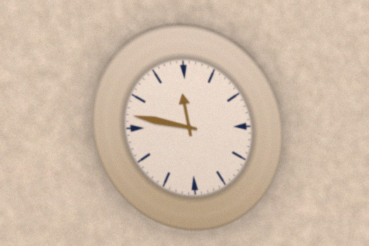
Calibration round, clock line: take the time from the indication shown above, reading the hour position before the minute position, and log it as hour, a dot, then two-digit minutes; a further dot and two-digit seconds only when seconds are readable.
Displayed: 11.47
